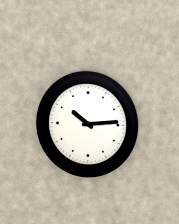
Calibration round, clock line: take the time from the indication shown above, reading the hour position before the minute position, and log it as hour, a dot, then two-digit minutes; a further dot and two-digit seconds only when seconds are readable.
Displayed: 10.14
